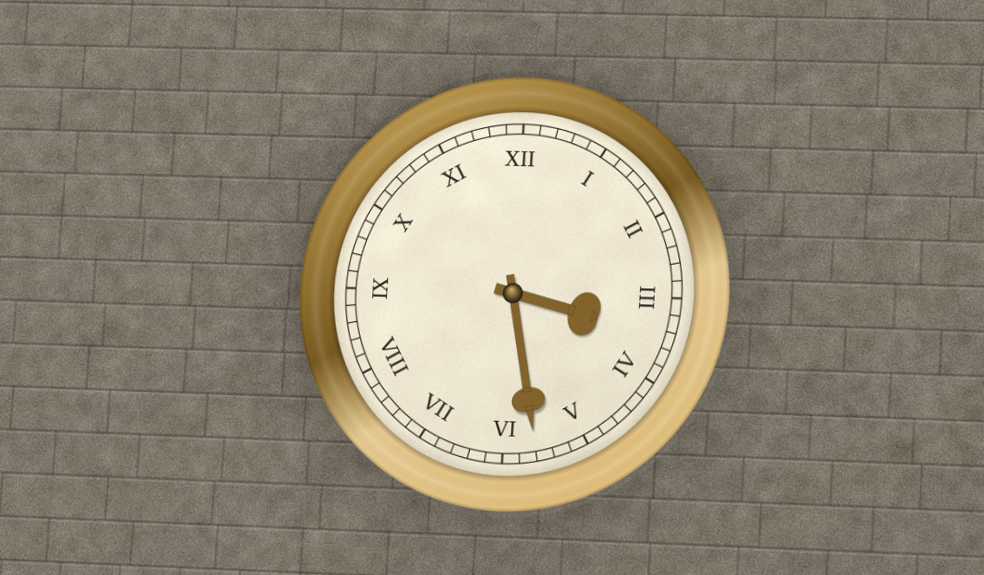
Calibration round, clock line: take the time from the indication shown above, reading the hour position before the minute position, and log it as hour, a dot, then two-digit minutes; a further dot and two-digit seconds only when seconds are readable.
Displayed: 3.28
